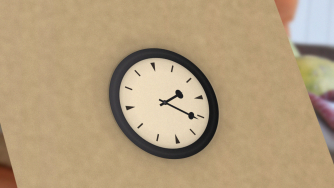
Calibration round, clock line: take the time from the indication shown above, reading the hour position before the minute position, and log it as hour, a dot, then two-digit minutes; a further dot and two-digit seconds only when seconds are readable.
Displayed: 2.21
